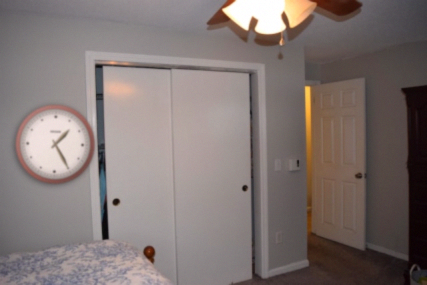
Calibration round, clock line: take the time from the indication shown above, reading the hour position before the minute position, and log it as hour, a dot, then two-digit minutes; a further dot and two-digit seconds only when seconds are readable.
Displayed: 1.25
